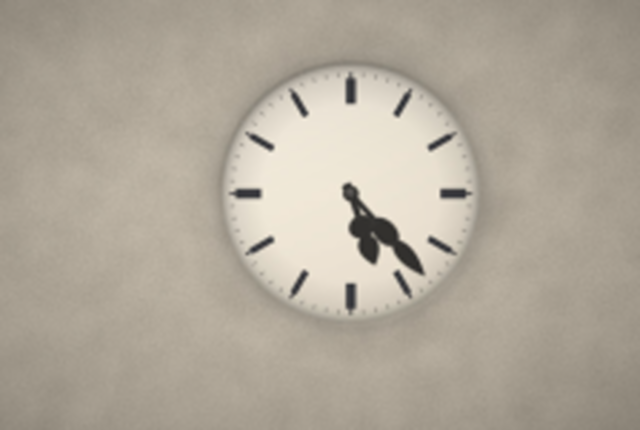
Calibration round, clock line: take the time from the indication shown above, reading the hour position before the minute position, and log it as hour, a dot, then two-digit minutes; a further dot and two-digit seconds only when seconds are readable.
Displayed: 5.23
